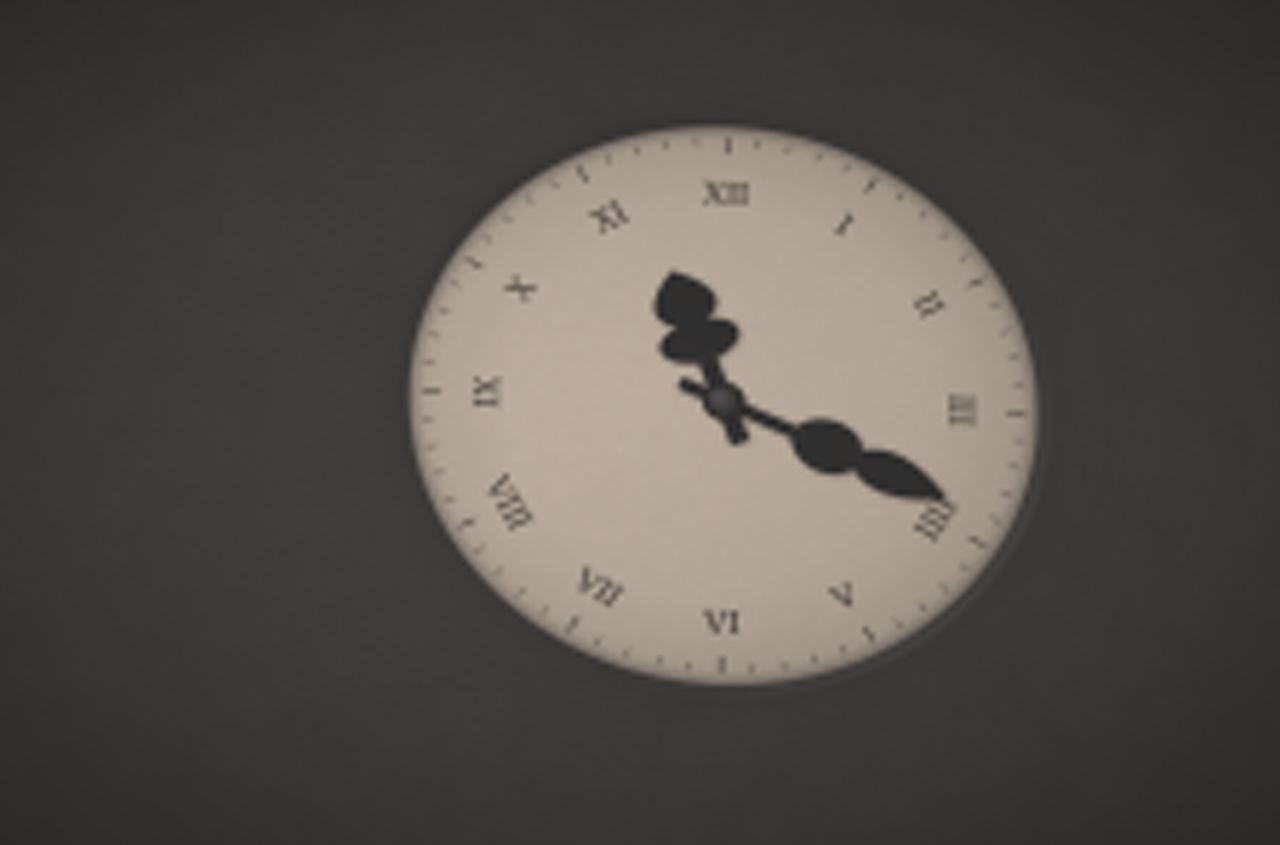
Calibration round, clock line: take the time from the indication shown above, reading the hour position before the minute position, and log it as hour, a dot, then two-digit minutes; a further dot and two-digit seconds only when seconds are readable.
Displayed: 11.19
